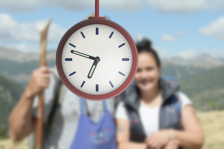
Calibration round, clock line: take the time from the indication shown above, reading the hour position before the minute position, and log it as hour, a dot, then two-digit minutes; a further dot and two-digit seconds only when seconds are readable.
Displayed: 6.48
